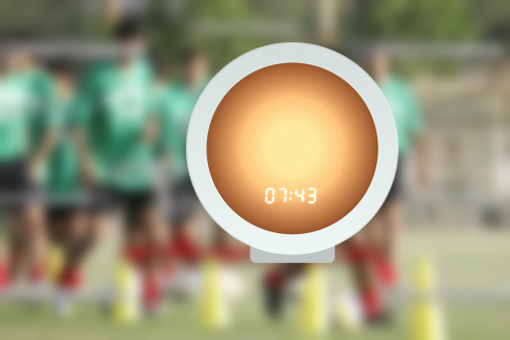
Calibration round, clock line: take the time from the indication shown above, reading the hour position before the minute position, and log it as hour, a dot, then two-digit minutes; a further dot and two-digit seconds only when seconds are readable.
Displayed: 7.43
